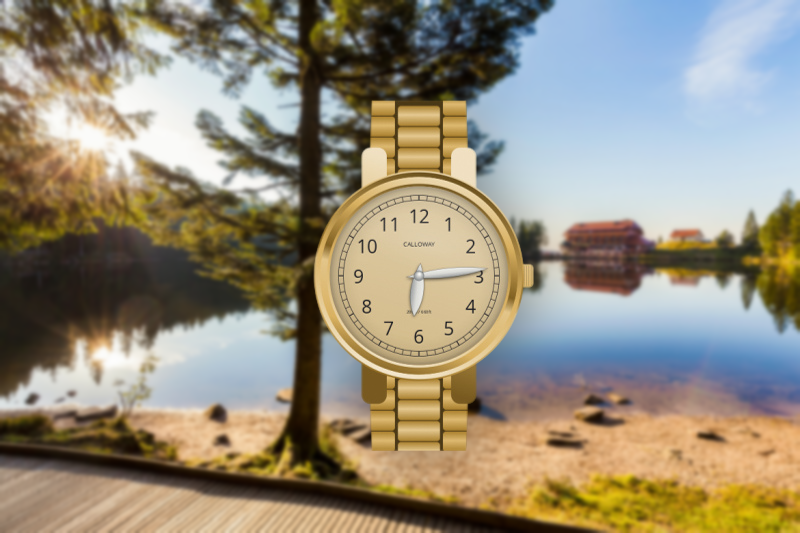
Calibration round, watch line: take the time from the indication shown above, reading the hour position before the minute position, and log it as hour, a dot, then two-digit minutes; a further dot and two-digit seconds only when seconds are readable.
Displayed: 6.14
